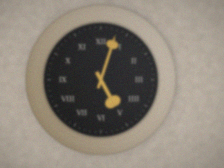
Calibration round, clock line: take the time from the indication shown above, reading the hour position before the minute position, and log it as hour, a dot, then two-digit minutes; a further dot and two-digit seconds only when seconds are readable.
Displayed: 5.03
